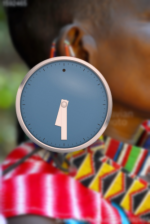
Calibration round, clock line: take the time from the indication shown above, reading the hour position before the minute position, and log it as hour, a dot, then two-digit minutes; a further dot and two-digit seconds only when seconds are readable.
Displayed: 6.30
